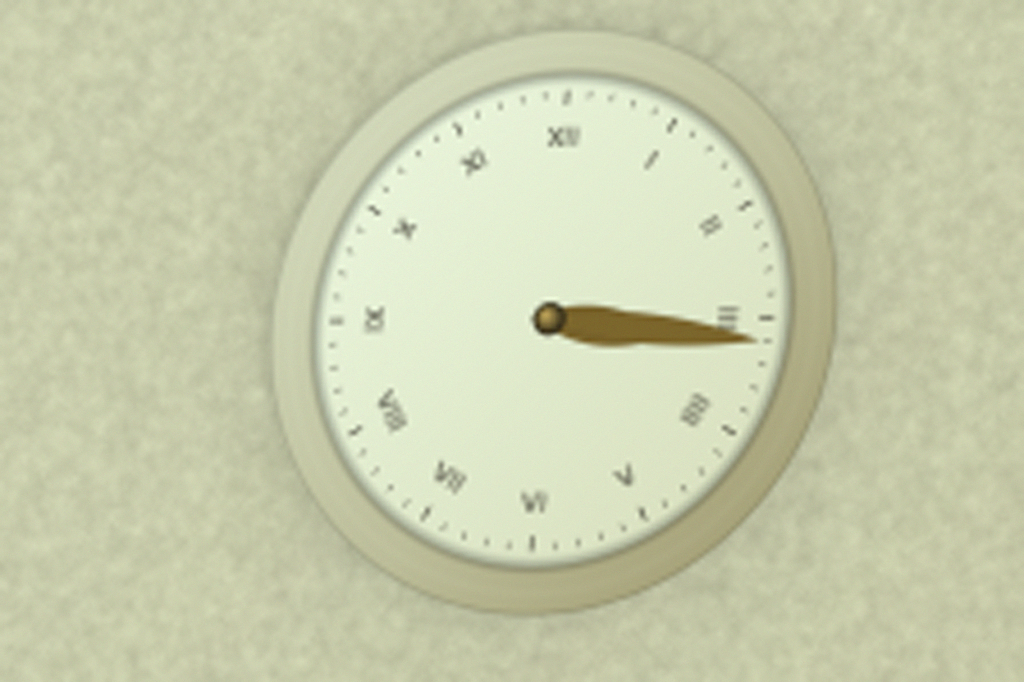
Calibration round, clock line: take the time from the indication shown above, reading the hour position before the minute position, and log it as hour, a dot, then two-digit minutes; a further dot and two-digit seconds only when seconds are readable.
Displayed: 3.16
